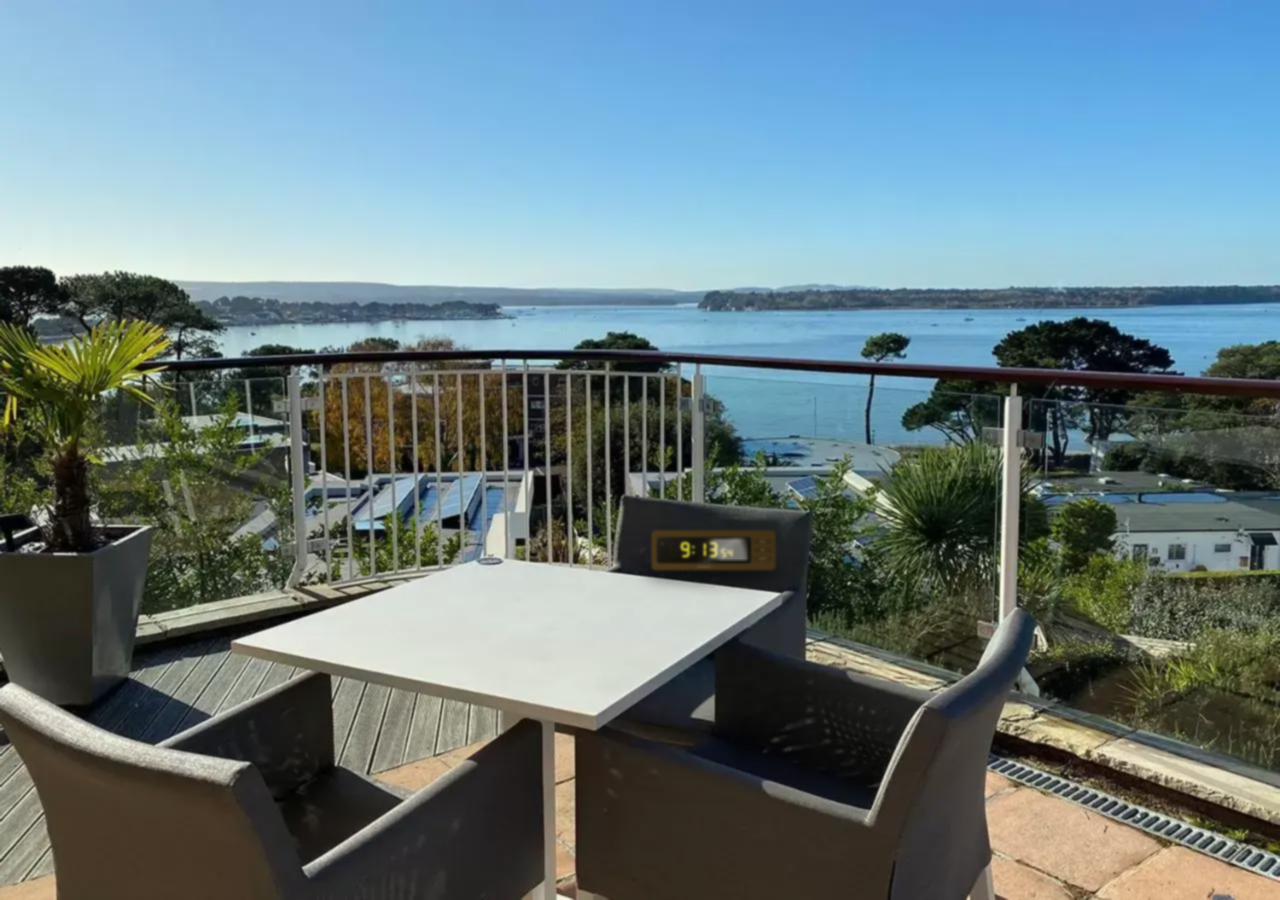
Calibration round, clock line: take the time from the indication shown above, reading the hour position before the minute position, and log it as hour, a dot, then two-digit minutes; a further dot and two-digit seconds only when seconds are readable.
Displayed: 9.13
